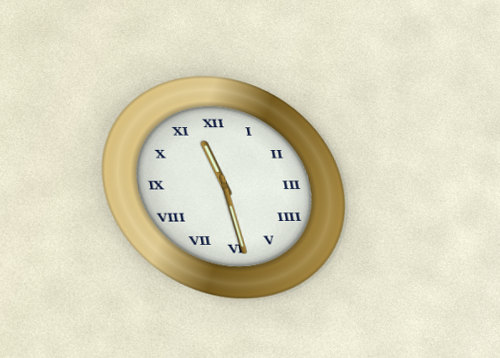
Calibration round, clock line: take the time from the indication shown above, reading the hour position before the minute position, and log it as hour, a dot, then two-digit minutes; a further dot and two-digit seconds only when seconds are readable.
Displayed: 11.29
